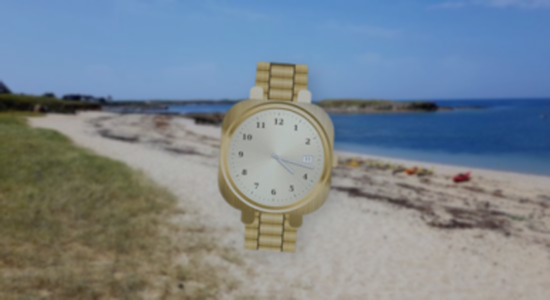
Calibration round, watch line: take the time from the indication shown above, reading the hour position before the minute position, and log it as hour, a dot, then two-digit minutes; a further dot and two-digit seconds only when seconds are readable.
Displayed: 4.17
